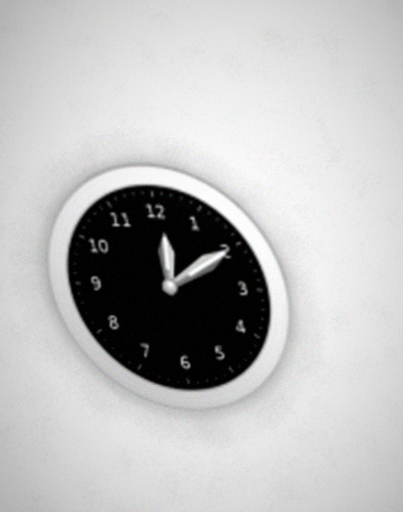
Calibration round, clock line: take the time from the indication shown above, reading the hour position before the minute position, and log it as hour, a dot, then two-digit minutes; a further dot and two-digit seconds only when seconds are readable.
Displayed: 12.10
